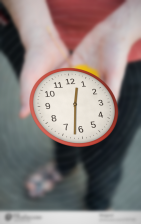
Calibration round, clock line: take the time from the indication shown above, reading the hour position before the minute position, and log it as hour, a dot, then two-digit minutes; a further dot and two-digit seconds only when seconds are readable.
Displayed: 12.32
